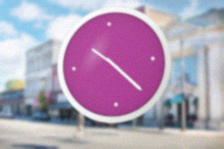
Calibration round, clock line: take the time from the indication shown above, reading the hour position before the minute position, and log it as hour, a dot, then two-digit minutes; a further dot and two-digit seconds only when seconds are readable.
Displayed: 10.23
